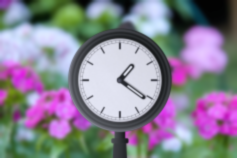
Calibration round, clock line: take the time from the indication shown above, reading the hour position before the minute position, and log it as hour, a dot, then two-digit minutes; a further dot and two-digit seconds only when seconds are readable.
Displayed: 1.21
